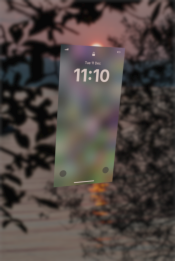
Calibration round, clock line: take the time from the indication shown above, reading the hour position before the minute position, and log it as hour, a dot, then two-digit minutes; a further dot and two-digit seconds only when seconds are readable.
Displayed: 11.10
